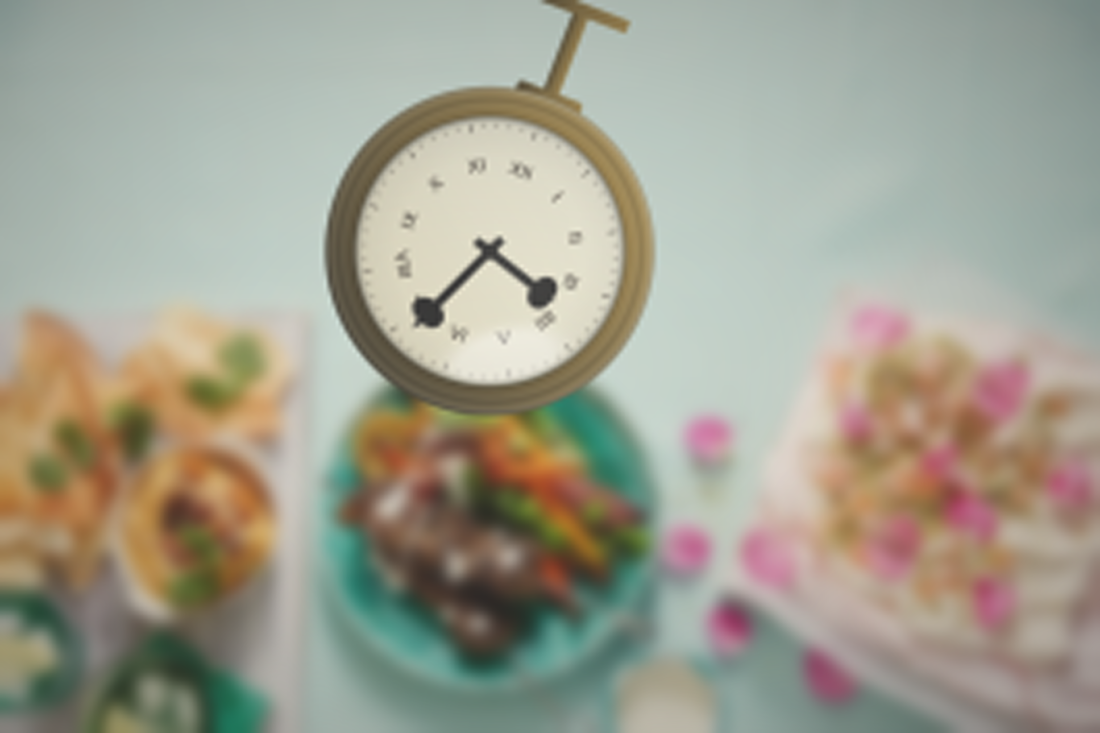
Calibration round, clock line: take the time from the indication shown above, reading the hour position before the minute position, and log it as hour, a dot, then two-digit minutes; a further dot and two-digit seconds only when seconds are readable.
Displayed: 3.34
